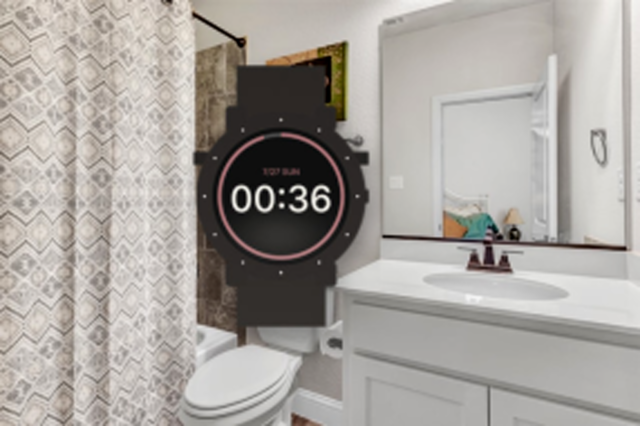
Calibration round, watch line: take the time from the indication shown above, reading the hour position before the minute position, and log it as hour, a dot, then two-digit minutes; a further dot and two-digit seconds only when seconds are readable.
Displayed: 0.36
